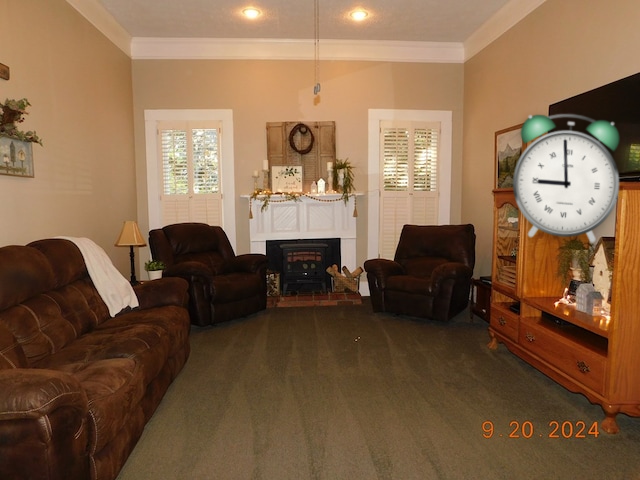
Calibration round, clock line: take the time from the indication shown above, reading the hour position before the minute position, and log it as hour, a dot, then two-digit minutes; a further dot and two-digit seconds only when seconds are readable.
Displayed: 8.59
